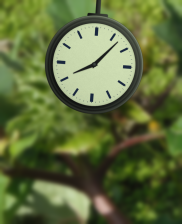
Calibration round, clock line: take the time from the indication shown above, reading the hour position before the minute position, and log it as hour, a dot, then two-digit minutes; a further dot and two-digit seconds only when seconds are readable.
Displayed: 8.07
